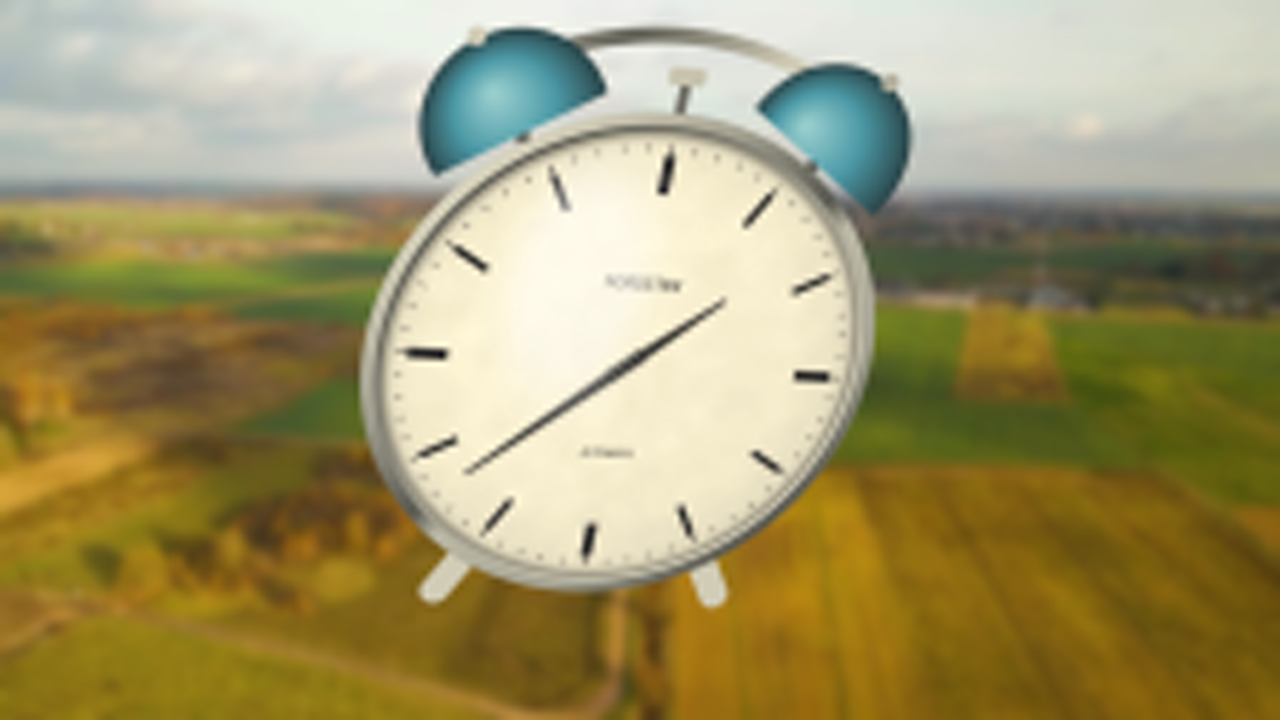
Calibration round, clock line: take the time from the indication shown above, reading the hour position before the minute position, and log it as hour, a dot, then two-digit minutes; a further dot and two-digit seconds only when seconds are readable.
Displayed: 1.38
